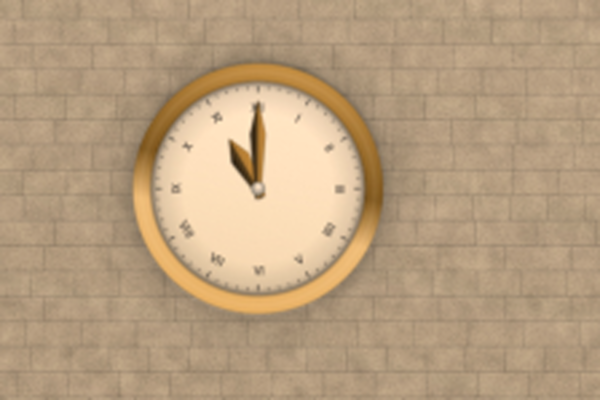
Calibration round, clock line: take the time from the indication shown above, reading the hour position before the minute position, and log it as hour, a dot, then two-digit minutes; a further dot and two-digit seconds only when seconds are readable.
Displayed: 11.00
